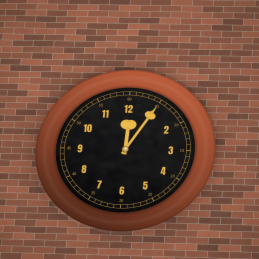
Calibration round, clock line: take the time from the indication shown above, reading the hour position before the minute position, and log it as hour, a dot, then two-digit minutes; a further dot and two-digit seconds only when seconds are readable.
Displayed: 12.05
